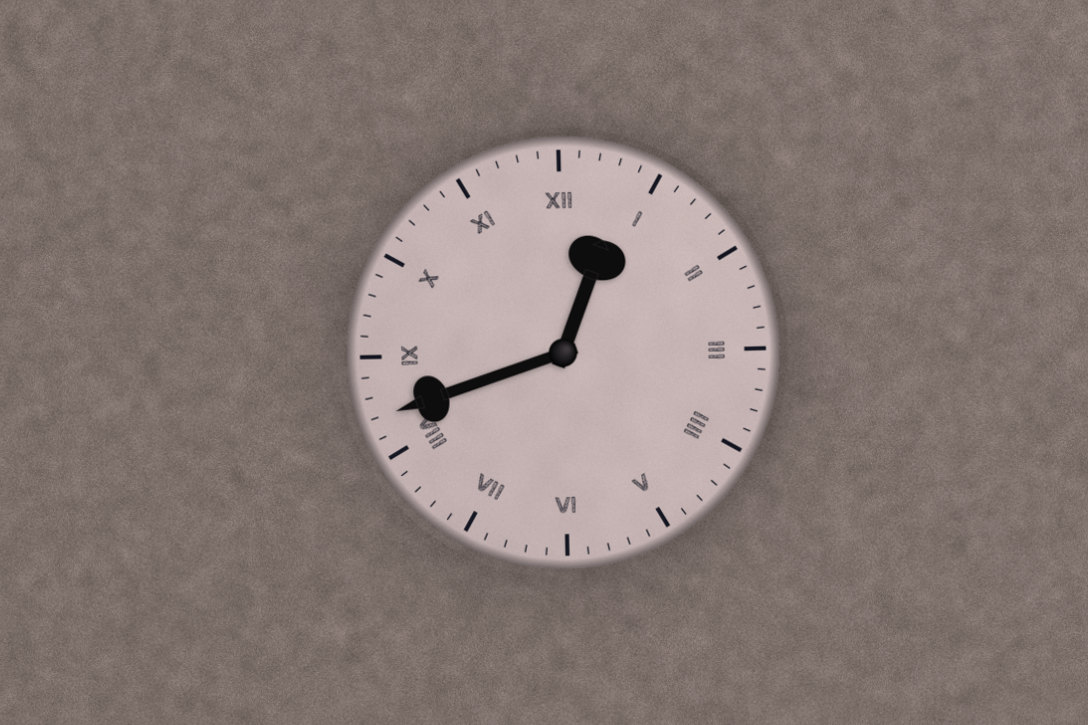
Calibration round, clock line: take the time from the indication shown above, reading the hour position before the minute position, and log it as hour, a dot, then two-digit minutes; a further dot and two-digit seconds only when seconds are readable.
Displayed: 12.42
